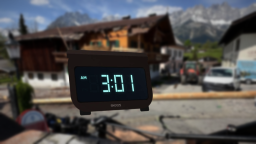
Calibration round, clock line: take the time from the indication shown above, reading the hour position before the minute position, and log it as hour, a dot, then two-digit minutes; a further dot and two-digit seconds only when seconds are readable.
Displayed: 3.01
